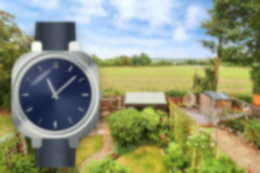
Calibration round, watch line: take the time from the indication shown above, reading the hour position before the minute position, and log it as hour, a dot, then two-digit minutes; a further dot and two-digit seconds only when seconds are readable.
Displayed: 11.08
